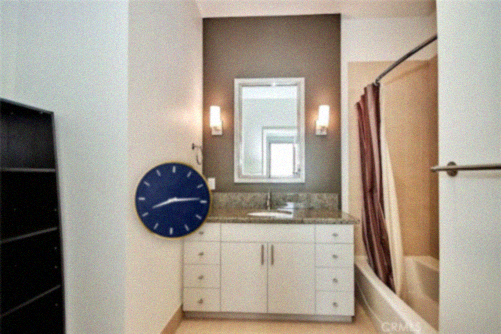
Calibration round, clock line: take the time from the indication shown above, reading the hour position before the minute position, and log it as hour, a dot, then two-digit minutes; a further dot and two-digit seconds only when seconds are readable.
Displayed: 8.14
